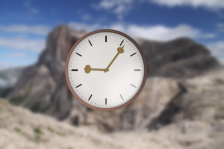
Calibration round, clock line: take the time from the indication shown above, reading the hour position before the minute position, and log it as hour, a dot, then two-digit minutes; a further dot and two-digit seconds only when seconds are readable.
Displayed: 9.06
